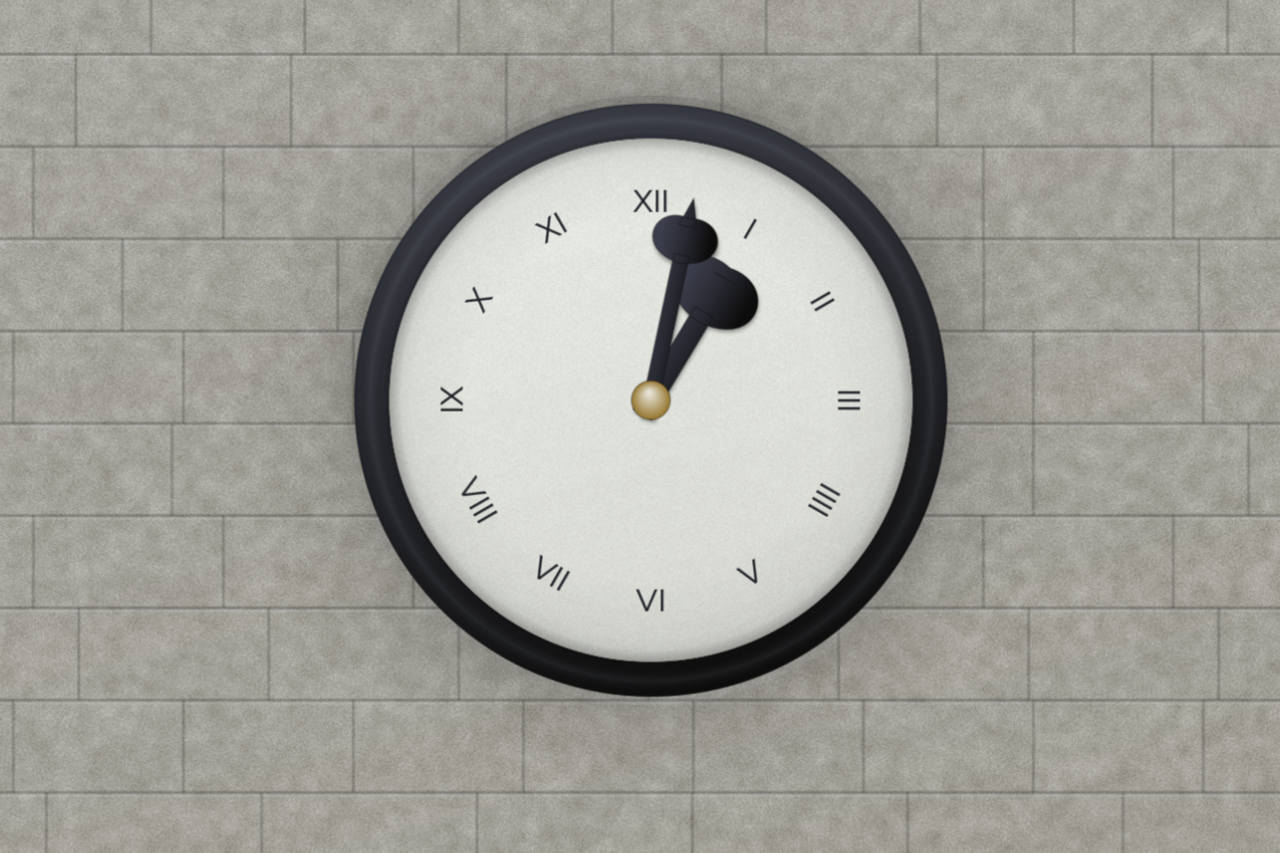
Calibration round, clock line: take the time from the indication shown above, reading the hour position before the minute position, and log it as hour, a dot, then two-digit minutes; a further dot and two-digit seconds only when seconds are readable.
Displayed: 1.02
